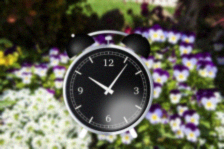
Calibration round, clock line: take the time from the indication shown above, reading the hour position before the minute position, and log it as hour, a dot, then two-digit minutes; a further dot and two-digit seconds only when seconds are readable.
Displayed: 10.06
